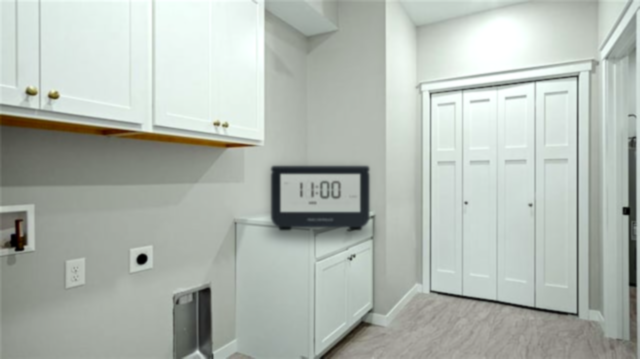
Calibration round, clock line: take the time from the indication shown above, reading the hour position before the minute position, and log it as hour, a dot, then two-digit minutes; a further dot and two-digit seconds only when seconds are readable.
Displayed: 11.00
